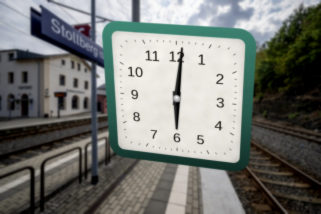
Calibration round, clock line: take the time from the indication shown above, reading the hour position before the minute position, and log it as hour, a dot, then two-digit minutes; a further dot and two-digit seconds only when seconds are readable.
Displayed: 6.01
